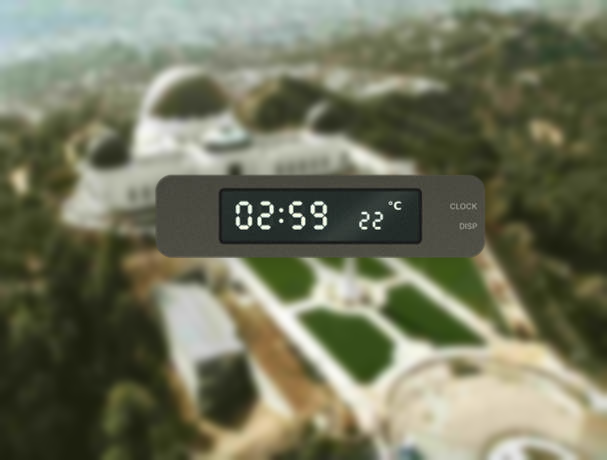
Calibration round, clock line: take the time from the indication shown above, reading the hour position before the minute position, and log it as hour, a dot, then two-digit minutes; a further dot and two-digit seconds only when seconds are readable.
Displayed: 2.59
